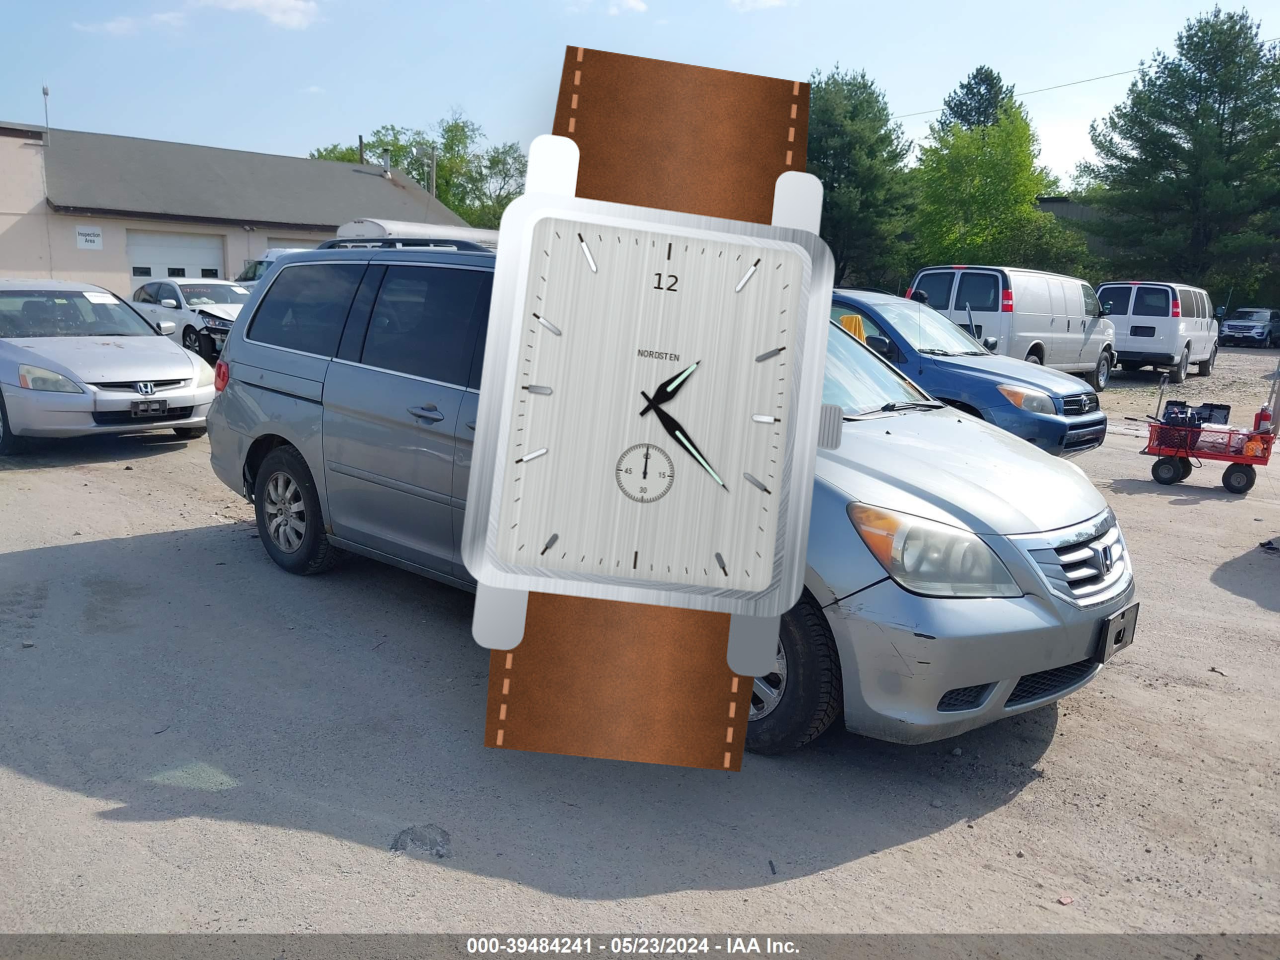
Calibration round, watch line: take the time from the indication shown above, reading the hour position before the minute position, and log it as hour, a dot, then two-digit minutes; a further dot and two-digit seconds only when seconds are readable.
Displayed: 1.22
